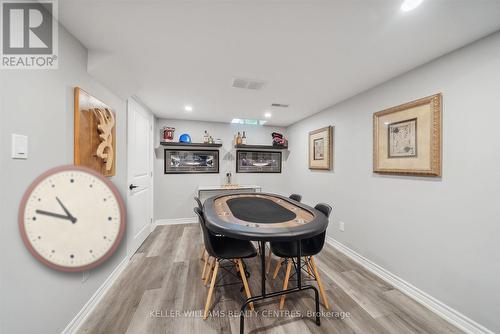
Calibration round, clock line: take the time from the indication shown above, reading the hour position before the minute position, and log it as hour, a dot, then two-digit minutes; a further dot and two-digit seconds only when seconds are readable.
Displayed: 10.47
